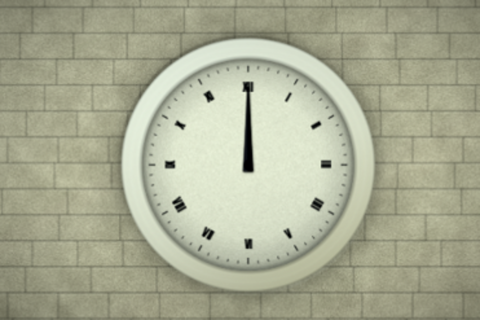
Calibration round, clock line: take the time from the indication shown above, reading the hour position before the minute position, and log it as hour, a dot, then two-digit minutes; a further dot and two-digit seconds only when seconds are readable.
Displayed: 12.00
